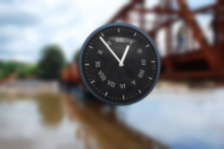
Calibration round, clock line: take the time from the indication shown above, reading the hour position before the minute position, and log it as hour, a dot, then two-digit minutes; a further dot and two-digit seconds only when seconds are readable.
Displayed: 12.54
